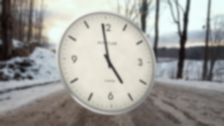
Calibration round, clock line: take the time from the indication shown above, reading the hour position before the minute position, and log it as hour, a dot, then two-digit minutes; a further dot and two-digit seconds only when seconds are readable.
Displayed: 4.59
